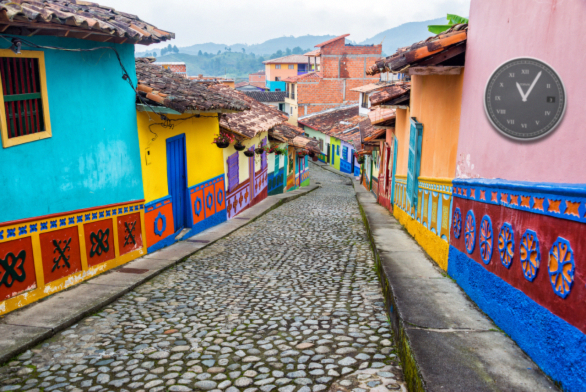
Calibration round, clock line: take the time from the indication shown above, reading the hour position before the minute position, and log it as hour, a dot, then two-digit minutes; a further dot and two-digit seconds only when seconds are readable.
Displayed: 11.05
